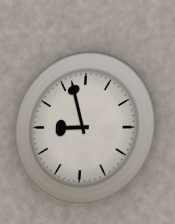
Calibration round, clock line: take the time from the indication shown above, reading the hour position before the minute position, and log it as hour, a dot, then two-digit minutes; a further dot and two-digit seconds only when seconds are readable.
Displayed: 8.57
